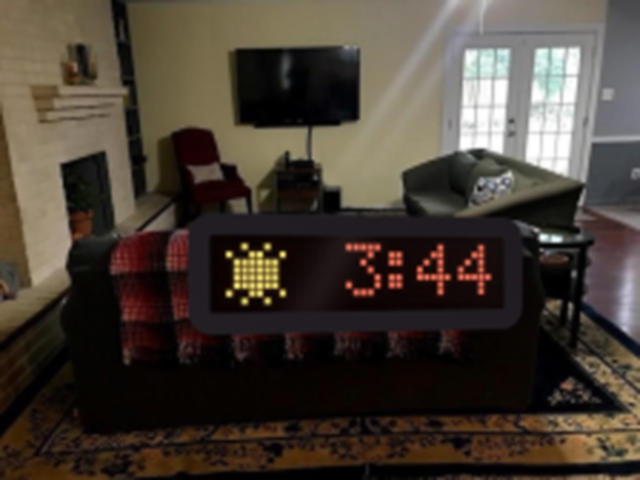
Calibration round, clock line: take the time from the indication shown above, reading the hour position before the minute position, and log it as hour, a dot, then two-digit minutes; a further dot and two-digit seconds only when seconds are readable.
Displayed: 3.44
